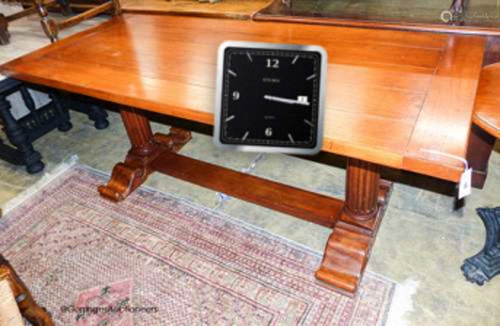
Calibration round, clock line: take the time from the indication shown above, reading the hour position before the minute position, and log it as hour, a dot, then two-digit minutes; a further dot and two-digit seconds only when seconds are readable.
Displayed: 3.16
